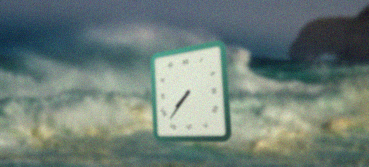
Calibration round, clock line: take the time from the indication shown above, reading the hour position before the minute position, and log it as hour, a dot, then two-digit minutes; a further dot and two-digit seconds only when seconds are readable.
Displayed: 7.37
